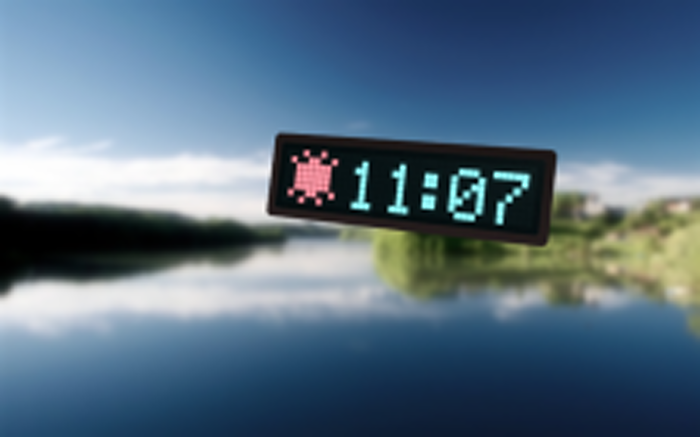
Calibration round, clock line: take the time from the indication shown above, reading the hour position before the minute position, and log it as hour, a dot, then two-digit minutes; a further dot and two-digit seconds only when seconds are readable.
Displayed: 11.07
